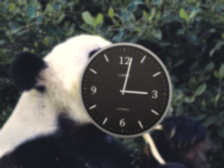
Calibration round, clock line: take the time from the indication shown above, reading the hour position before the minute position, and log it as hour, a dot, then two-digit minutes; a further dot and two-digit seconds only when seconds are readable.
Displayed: 3.02
